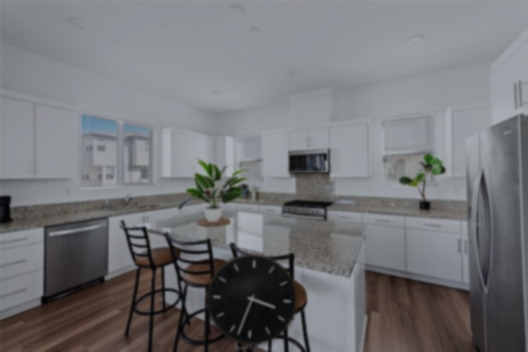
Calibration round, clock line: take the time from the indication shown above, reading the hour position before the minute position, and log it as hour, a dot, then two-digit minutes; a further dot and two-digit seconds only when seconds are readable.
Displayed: 3.33
